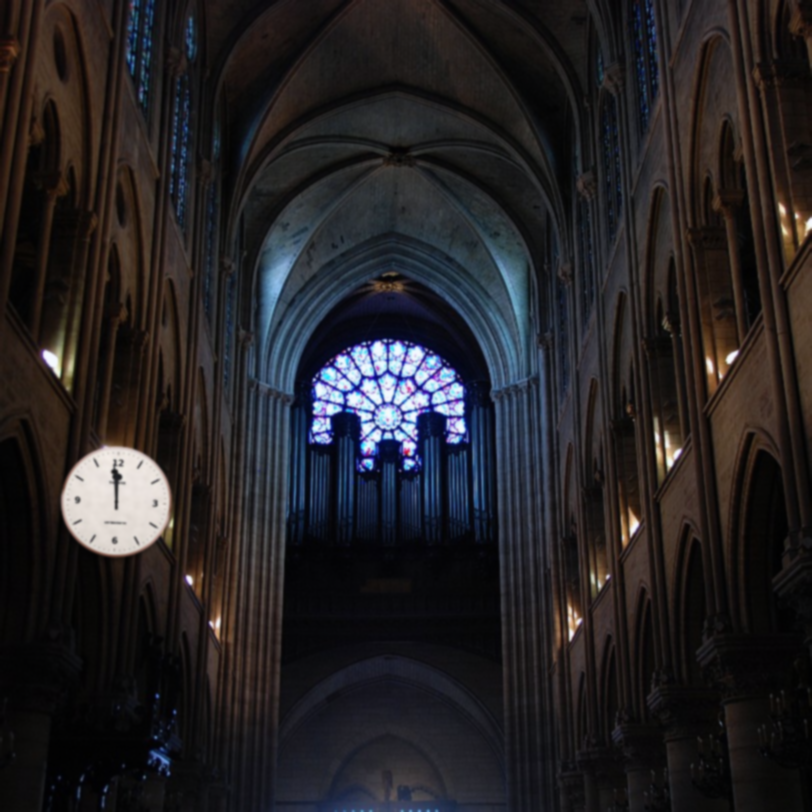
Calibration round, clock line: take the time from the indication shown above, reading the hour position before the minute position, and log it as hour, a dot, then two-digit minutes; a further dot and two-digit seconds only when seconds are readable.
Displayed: 11.59
